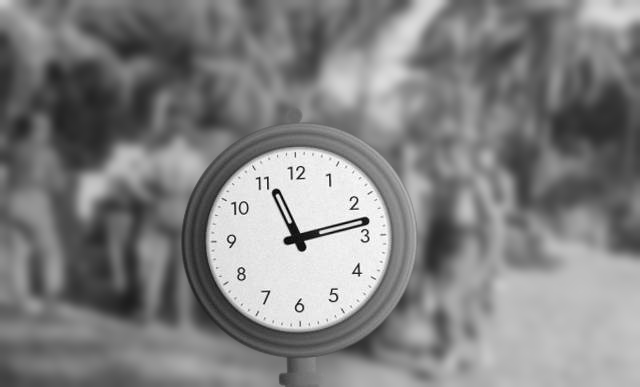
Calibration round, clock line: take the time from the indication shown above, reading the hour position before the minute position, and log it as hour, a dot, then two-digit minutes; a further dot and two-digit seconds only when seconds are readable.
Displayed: 11.13
